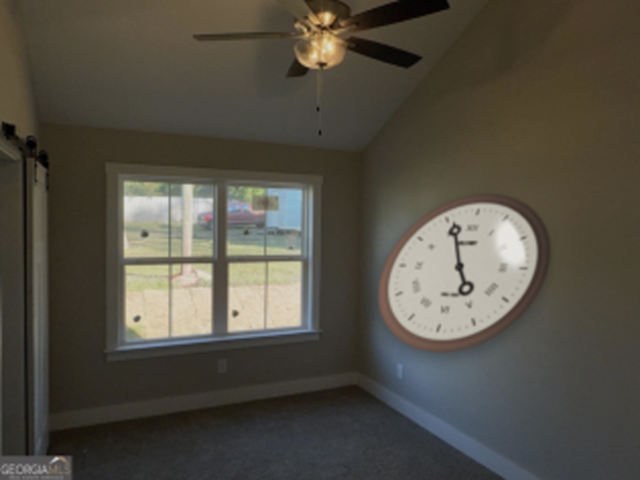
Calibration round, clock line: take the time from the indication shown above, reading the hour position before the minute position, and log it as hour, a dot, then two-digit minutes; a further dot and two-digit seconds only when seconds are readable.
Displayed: 4.56
